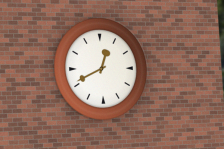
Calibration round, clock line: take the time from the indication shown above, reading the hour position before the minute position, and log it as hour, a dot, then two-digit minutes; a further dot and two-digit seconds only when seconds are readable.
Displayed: 12.41
